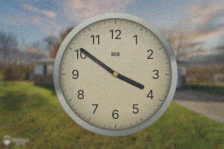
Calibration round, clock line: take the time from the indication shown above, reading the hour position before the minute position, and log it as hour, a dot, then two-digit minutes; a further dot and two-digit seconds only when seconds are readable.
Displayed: 3.51
